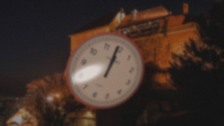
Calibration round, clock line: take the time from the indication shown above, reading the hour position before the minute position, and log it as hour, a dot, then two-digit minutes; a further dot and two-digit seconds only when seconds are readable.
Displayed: 11.59
